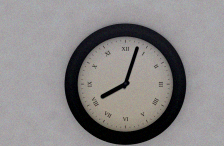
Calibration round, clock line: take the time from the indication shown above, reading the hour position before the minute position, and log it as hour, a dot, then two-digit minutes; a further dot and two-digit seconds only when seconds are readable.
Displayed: 8.03
